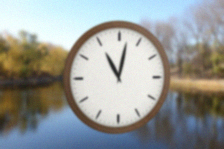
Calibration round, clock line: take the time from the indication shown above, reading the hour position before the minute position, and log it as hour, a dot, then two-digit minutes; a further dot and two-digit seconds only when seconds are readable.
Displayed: 11.02
